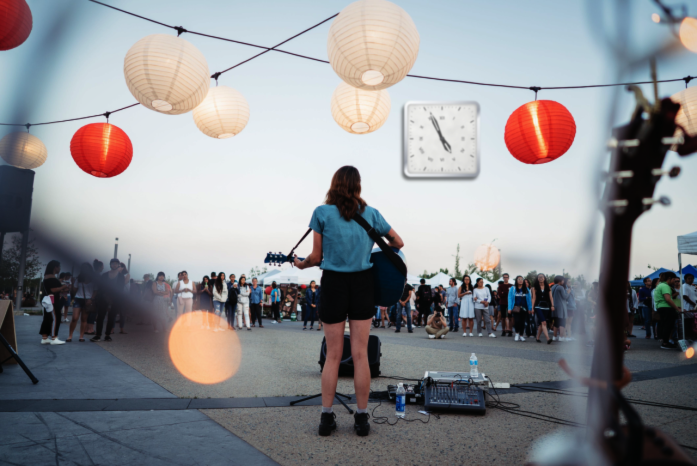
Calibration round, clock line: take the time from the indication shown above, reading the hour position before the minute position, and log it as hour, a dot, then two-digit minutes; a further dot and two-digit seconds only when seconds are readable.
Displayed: 4.56
